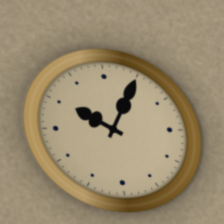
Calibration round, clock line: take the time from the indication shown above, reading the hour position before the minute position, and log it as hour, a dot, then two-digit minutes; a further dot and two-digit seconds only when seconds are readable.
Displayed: 10.05
